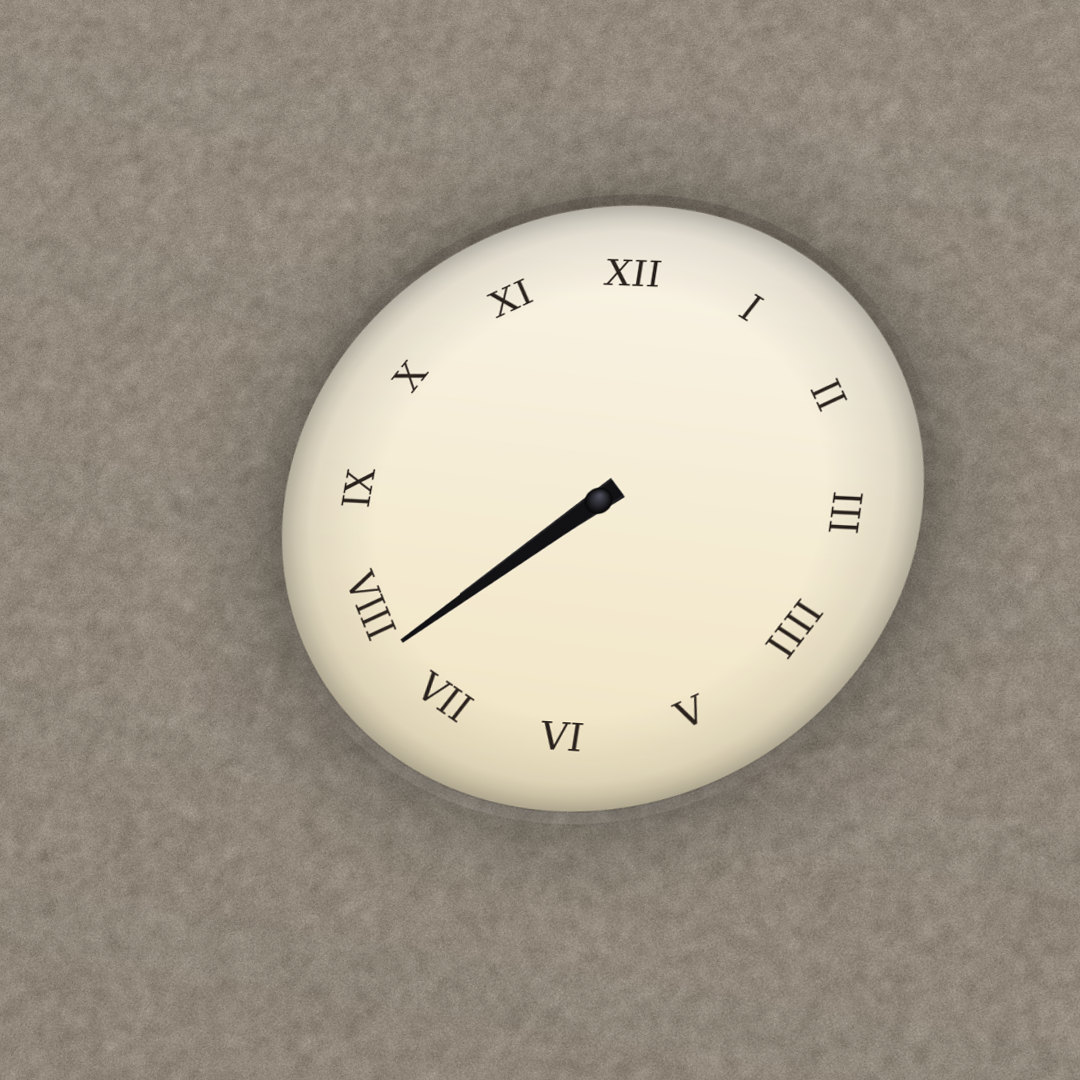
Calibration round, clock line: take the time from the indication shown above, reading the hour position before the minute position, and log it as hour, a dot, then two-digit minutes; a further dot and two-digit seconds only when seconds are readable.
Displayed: 7.38
